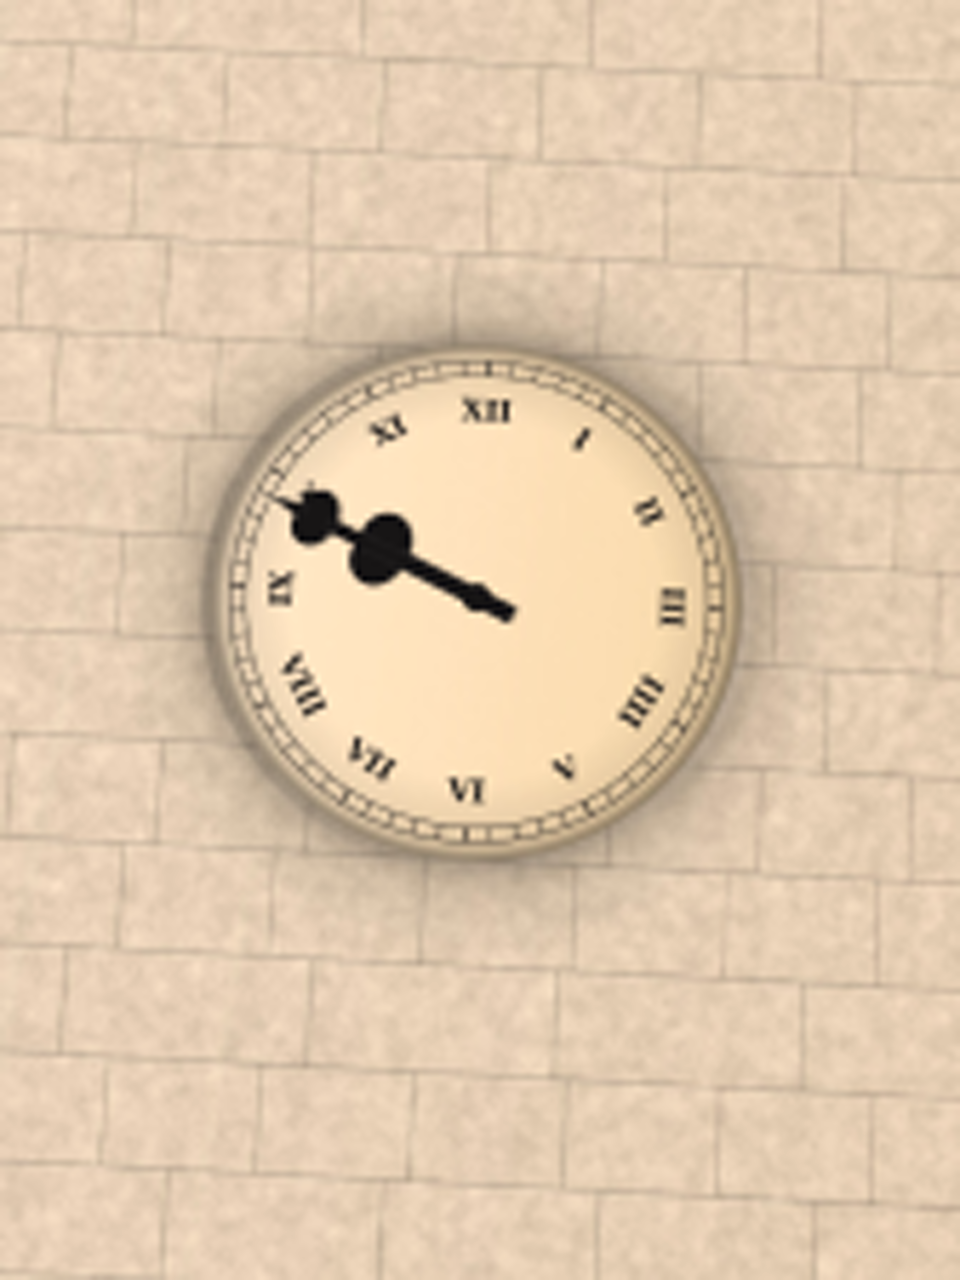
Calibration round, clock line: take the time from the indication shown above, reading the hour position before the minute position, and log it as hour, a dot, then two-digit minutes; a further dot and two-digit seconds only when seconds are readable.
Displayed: 9.49
